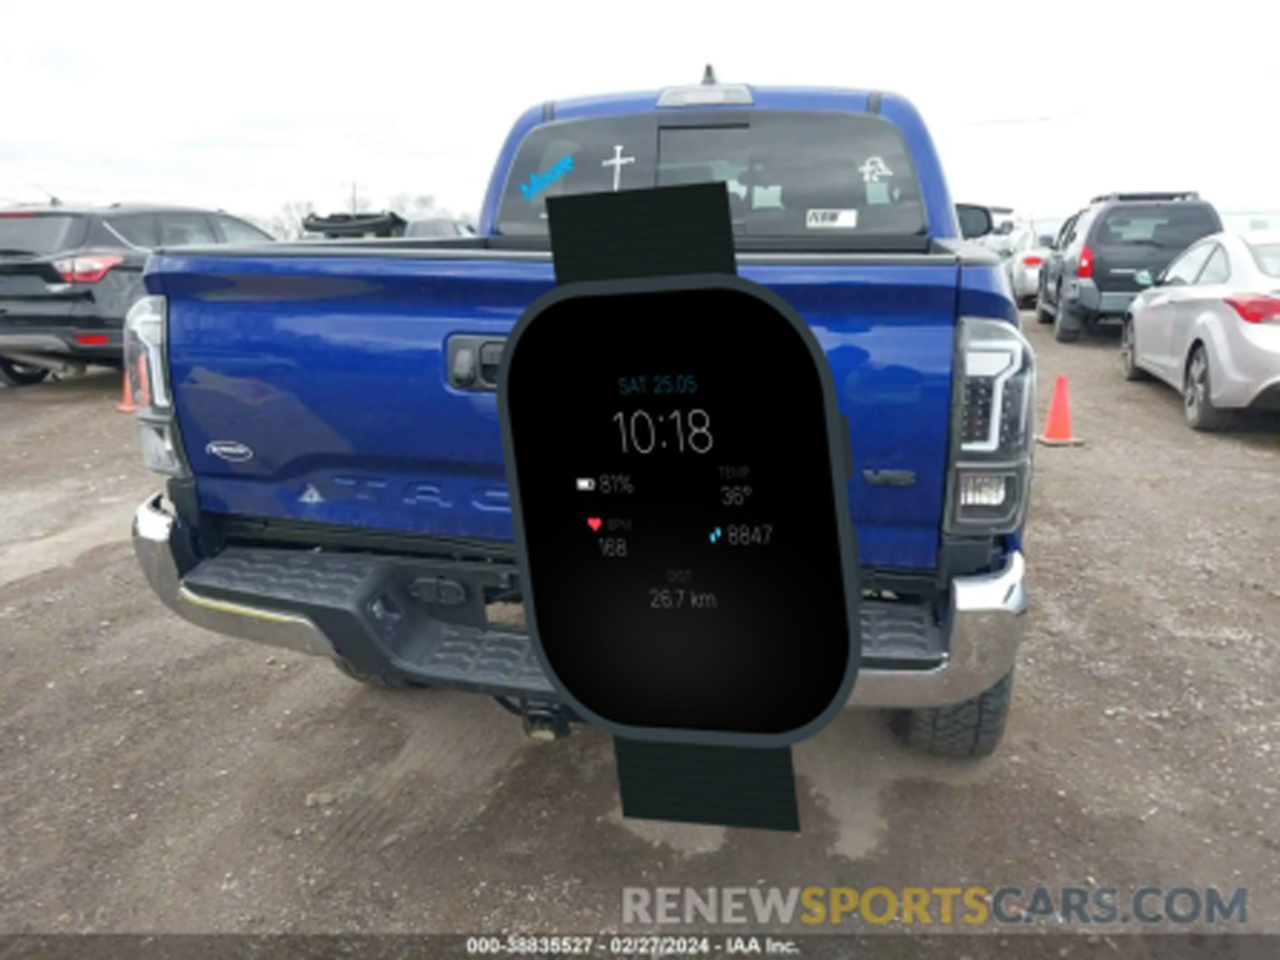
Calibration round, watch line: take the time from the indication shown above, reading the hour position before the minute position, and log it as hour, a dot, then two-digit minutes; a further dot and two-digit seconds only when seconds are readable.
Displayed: 10.18
